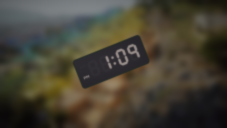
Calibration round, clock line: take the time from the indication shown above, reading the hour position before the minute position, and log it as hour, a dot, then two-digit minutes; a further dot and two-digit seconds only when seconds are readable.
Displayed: 1.09
